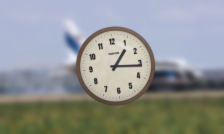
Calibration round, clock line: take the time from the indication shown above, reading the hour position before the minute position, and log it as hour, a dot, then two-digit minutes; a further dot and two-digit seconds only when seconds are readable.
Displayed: 1.16
